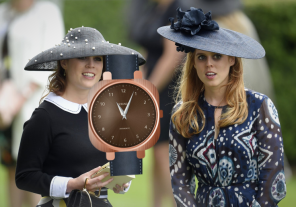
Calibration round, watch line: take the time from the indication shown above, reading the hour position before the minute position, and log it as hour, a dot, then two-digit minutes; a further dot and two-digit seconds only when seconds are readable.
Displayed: 11.04
